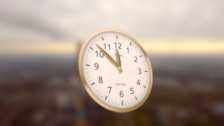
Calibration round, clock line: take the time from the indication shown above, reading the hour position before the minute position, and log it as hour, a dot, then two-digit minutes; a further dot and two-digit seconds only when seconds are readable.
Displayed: 11.52
